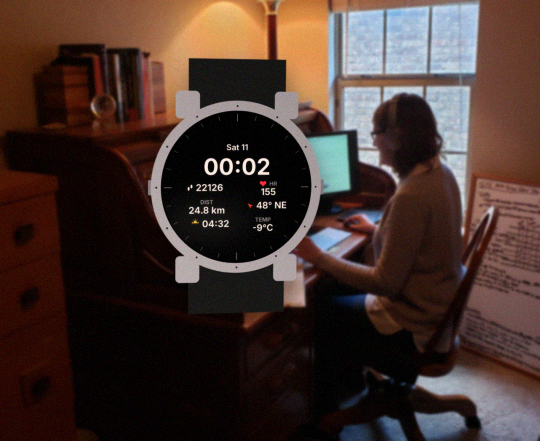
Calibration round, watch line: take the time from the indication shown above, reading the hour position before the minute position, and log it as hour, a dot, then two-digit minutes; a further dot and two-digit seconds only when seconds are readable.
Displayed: 0.02
